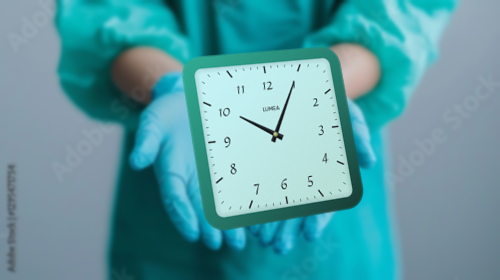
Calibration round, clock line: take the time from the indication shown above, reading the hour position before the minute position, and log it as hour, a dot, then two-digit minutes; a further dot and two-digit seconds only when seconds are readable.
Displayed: 10.05
